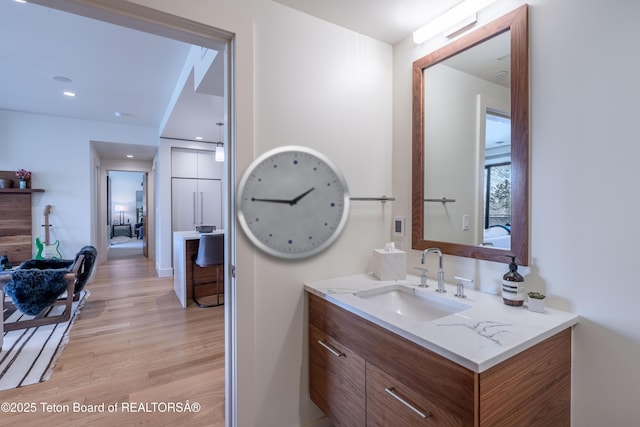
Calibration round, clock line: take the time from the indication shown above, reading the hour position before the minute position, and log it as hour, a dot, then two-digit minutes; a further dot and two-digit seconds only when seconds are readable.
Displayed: 1.45
